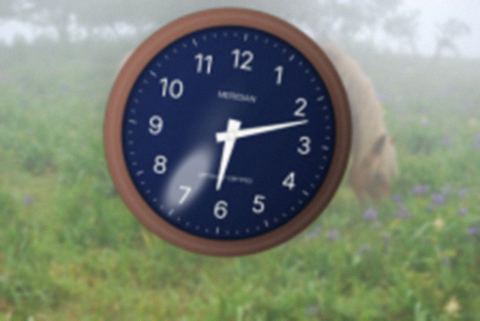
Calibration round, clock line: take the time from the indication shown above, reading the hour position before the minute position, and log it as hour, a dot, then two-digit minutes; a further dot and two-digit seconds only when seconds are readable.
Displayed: 6.12
